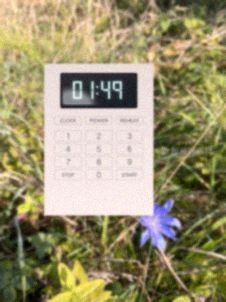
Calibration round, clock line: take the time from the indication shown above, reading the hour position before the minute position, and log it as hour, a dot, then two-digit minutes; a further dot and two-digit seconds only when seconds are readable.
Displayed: 1.49
